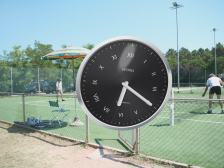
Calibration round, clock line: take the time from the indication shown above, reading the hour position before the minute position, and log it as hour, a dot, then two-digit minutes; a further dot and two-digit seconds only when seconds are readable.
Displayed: 6.20
